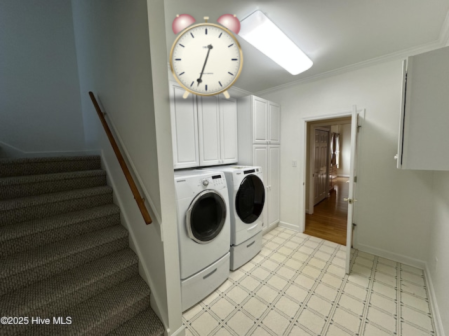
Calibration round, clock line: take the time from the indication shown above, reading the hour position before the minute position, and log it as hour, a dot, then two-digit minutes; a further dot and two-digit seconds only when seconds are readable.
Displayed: 12.33
